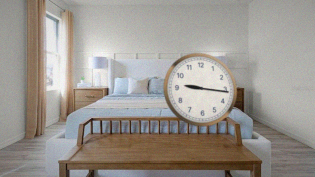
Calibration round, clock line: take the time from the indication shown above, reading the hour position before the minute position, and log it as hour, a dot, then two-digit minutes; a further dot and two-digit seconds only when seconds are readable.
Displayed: 9.16
